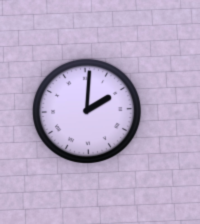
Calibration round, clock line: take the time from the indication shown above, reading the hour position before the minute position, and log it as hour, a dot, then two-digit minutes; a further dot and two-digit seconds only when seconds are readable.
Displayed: 2.01
